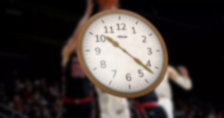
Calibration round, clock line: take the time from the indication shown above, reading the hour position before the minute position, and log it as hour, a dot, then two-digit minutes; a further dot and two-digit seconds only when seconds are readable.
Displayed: 10.22
